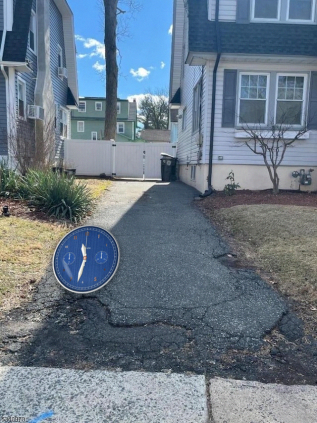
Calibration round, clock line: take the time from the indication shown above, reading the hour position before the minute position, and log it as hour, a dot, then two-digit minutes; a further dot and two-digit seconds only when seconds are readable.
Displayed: 11.32
